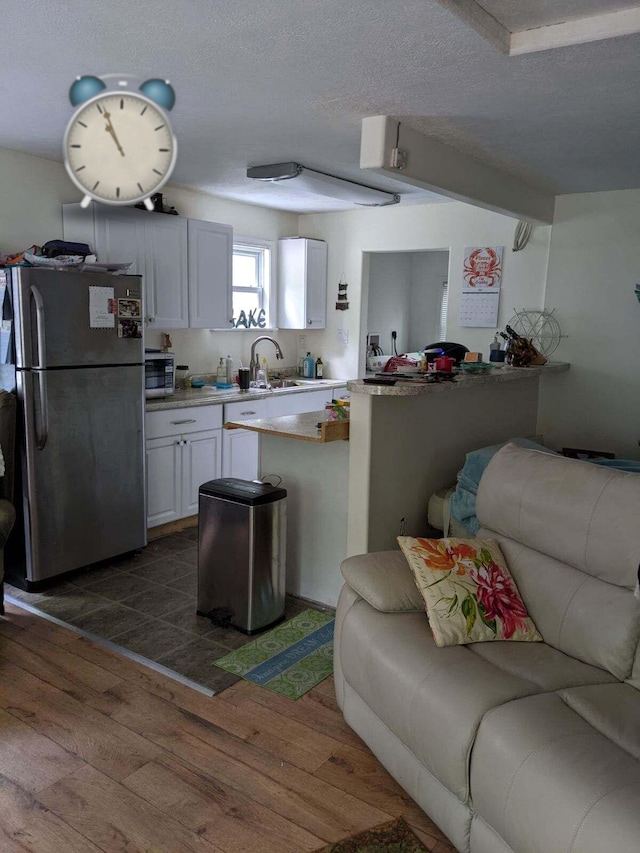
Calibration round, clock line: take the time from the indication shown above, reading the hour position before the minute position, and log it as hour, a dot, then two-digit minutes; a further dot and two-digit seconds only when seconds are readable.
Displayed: 10.56
